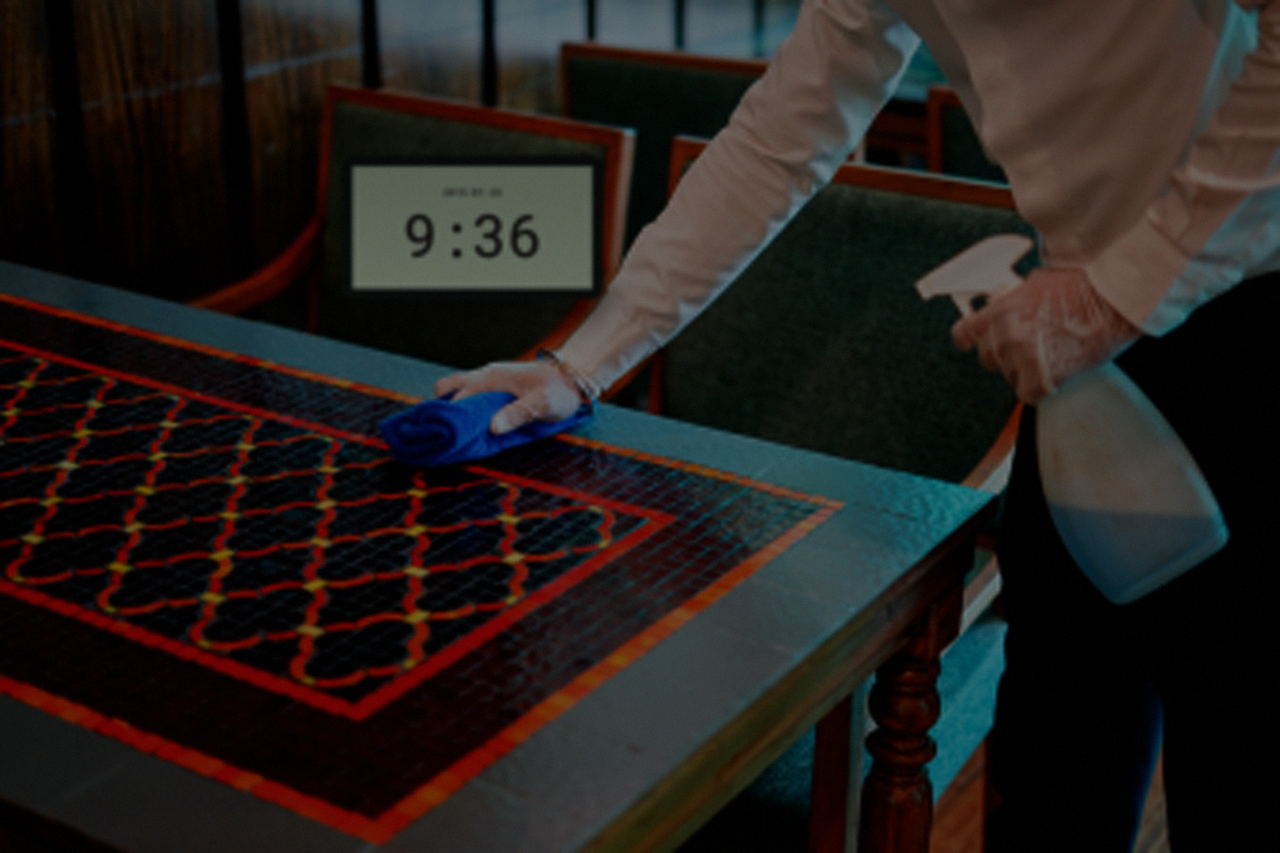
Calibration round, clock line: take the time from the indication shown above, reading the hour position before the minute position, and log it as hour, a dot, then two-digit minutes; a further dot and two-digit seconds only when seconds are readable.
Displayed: 9.36
